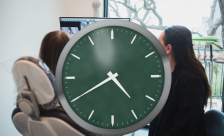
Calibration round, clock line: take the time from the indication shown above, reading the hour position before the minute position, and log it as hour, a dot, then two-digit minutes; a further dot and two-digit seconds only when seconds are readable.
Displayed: 4.40
